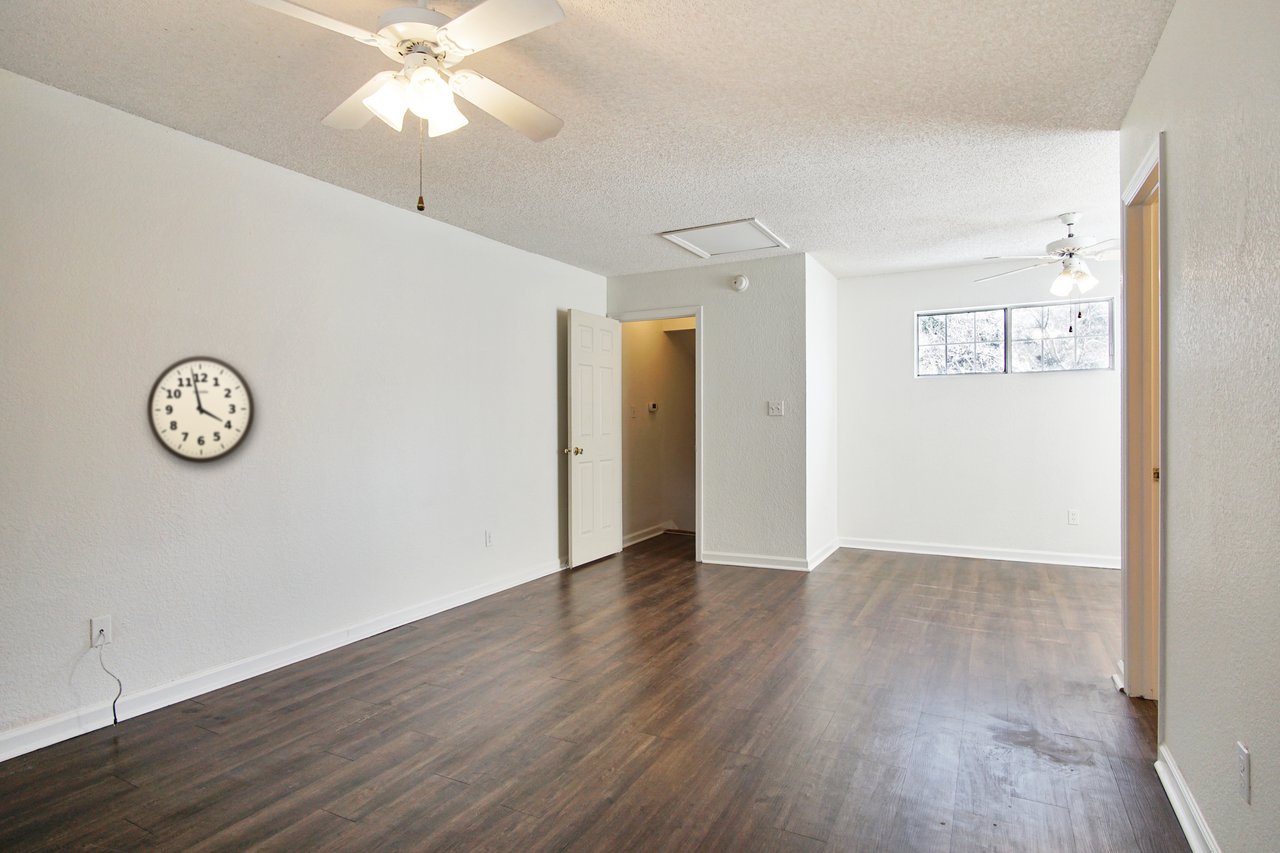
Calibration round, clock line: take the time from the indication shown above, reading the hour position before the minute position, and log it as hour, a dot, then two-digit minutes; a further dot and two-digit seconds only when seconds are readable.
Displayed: 3.58
